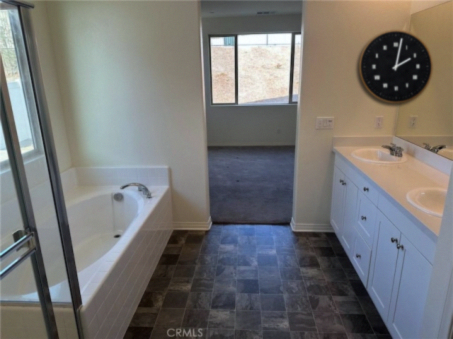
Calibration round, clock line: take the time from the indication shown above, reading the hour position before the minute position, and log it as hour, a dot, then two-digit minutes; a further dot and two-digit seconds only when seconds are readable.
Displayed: 2.02
